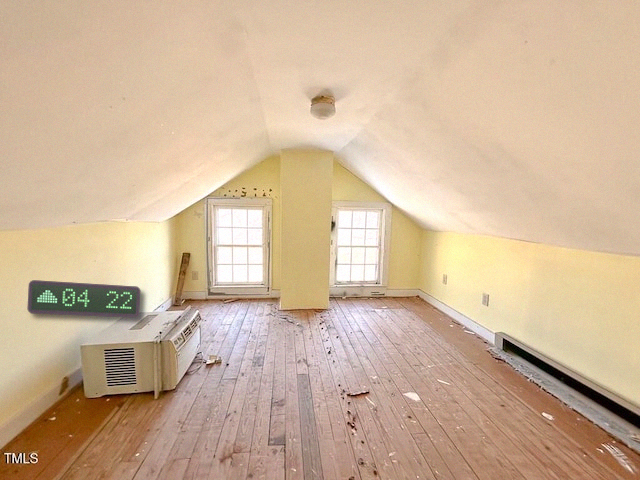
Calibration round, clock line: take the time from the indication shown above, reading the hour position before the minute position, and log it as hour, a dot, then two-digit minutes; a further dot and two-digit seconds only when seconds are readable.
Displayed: 4.22
